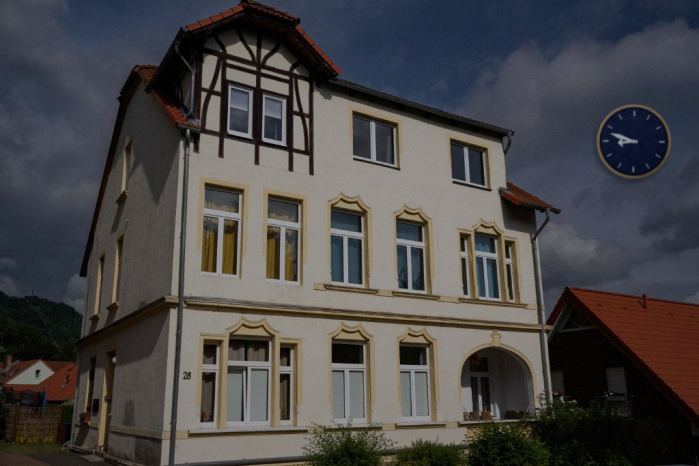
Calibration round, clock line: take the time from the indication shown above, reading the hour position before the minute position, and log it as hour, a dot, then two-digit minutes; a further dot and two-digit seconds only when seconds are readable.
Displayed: 8.48
